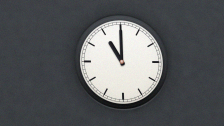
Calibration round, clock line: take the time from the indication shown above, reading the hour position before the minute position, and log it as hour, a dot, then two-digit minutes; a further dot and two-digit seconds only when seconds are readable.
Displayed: 11.00
